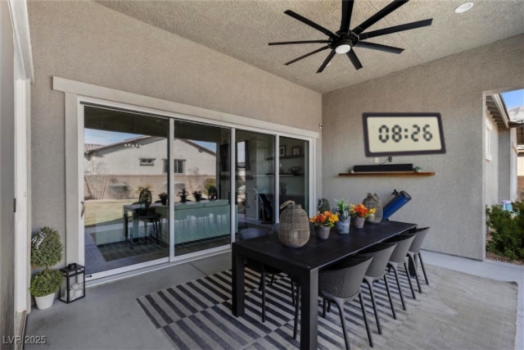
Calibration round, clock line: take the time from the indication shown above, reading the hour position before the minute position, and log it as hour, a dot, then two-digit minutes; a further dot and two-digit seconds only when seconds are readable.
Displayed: 8.26
